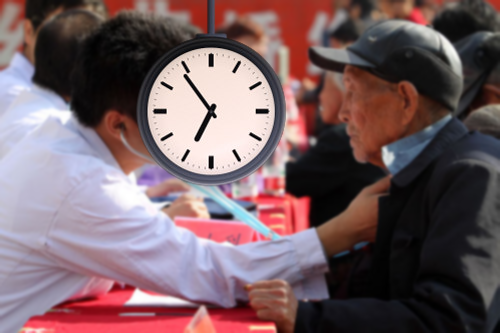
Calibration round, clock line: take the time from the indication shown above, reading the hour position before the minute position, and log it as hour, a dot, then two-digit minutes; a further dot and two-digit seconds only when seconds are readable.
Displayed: 6.54
